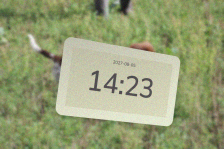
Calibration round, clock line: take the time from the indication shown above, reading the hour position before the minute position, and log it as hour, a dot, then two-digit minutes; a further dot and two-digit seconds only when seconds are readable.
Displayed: 14.23
